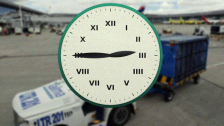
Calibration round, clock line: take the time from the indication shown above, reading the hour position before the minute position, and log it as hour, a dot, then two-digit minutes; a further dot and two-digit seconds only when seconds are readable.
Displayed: 2.45
